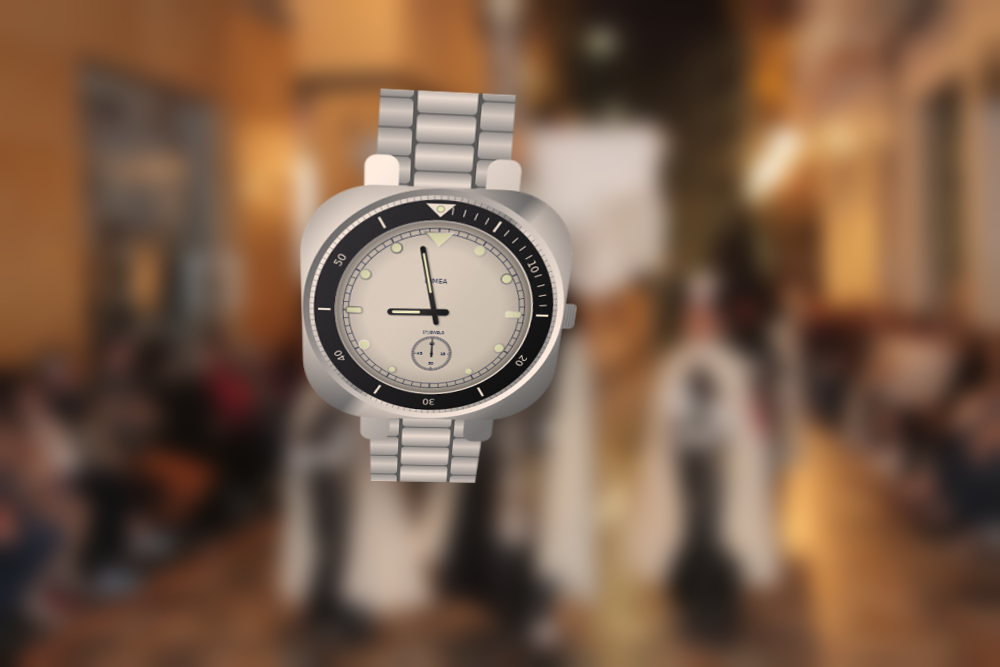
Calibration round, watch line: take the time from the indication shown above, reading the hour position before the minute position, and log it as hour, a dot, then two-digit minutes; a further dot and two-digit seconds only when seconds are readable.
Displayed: 8.58
